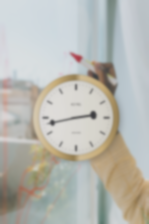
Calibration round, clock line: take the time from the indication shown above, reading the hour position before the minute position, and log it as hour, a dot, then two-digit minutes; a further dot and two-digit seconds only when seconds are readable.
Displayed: 2.43
